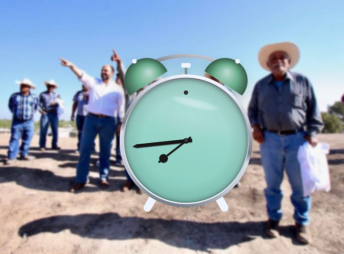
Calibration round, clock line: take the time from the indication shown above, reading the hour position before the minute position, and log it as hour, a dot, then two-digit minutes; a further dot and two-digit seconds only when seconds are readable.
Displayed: 7.44
